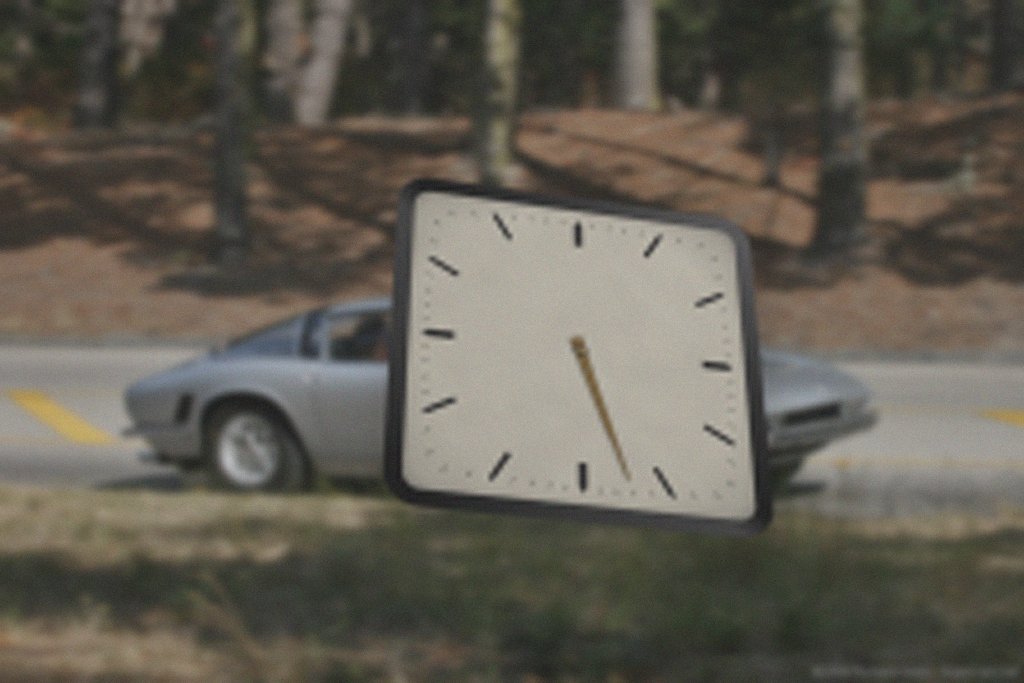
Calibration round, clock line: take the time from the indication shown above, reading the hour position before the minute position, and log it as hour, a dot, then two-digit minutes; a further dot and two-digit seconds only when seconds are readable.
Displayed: 5.27
